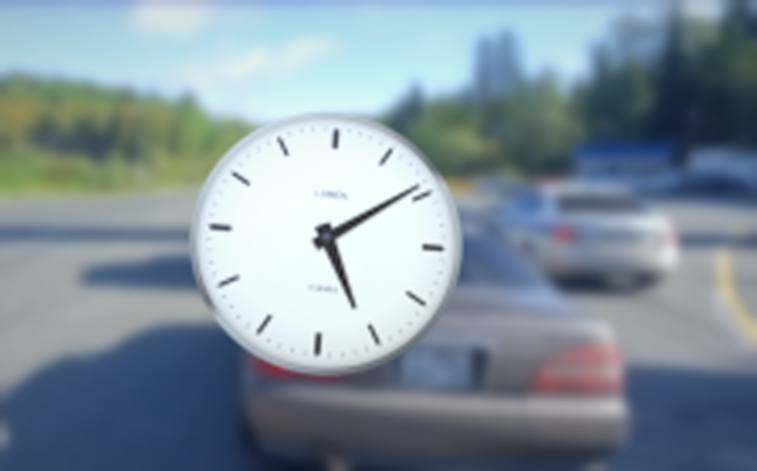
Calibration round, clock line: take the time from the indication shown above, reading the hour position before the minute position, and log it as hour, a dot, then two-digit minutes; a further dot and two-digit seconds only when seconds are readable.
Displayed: 5.09
